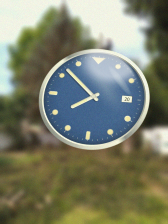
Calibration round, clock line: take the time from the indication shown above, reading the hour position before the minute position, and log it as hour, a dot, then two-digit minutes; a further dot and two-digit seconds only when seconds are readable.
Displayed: 7.52
